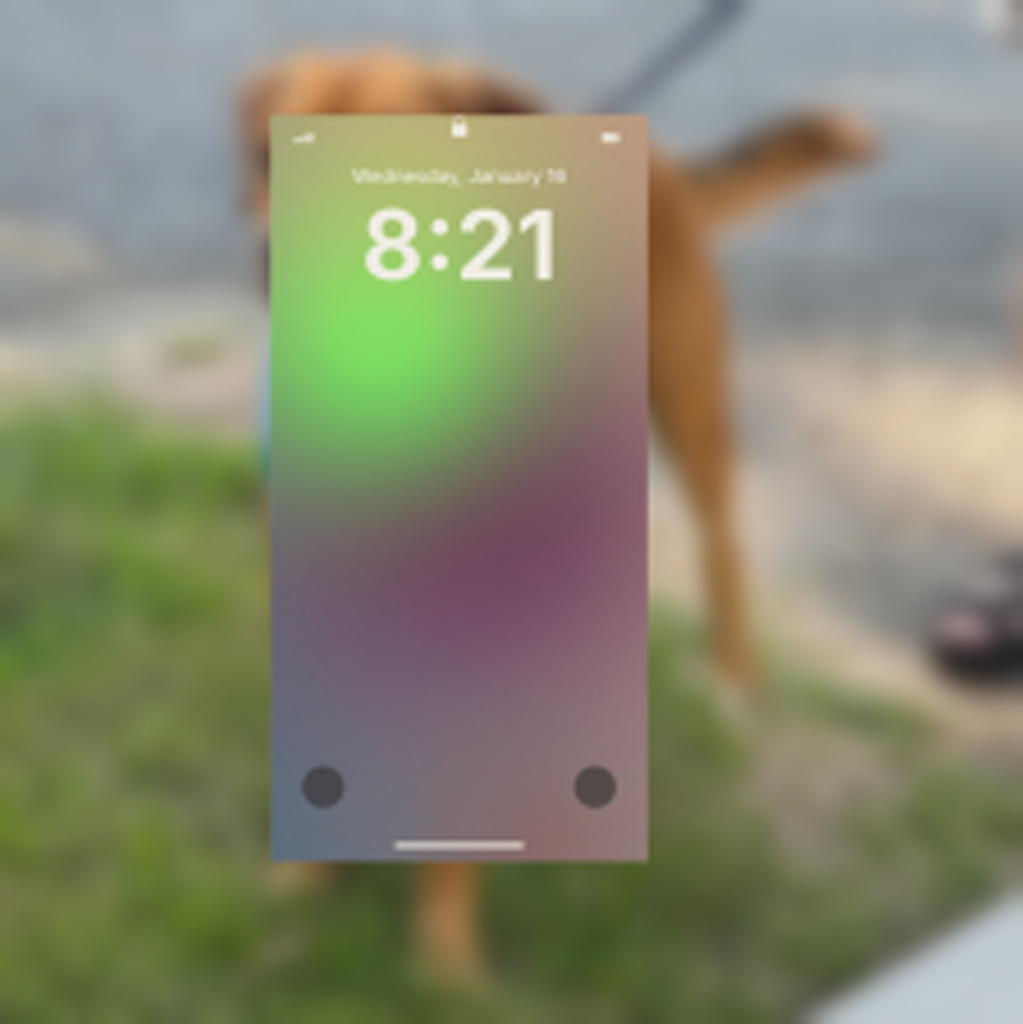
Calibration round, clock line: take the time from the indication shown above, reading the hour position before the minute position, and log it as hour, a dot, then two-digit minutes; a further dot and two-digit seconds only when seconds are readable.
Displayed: 8.21
